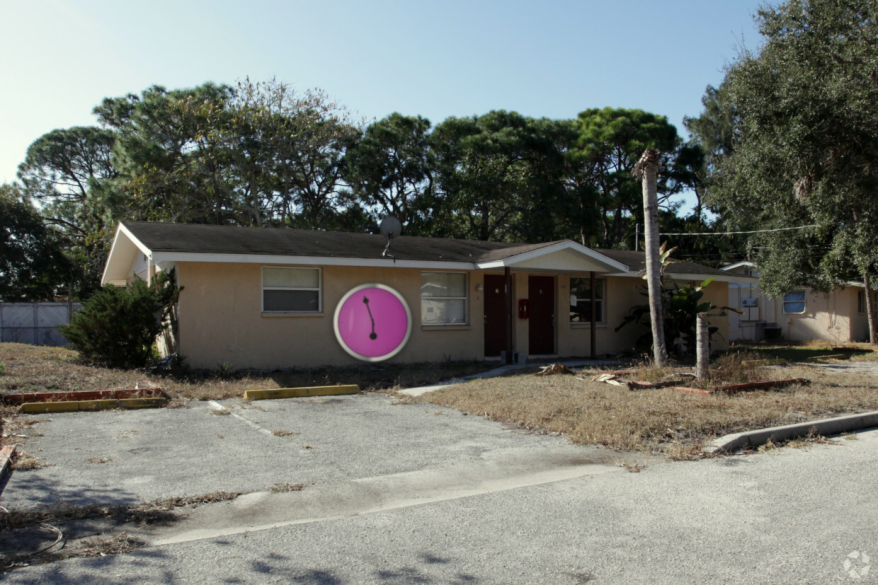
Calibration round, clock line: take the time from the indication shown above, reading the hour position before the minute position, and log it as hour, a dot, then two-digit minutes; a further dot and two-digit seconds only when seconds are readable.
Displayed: 5.57
